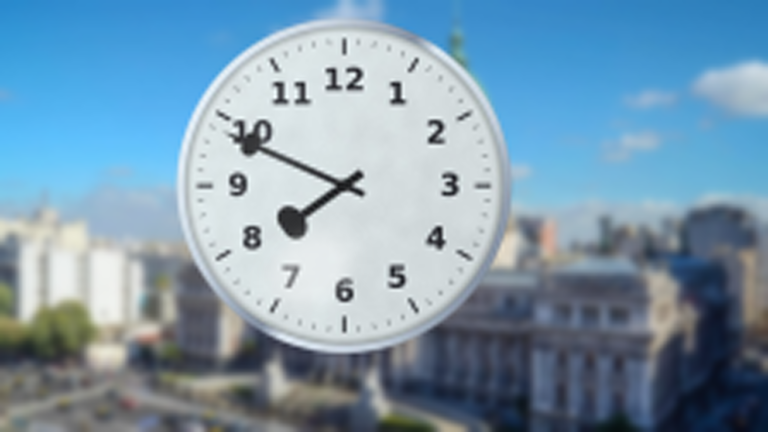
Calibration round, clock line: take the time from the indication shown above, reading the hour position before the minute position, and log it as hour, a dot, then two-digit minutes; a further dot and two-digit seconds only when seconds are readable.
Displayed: 7.49
